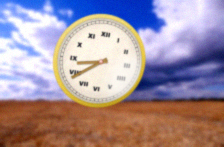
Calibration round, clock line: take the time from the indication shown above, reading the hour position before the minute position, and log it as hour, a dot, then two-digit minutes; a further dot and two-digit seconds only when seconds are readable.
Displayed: 8.39
